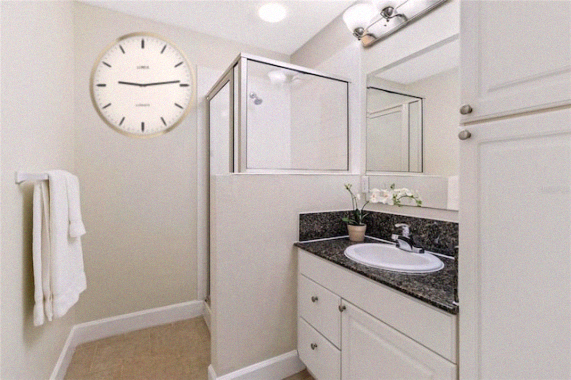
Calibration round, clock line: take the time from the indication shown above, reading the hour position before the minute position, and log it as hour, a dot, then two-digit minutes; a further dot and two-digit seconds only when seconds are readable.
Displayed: 9.14
